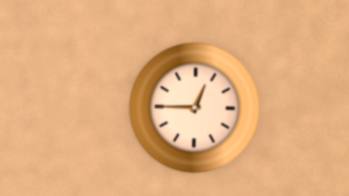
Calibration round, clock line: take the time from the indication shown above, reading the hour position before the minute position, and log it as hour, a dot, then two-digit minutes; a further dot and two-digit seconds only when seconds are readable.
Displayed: 12.45
